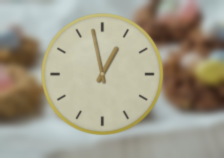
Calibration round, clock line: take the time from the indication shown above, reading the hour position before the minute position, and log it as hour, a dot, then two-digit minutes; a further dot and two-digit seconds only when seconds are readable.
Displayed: 12.58
